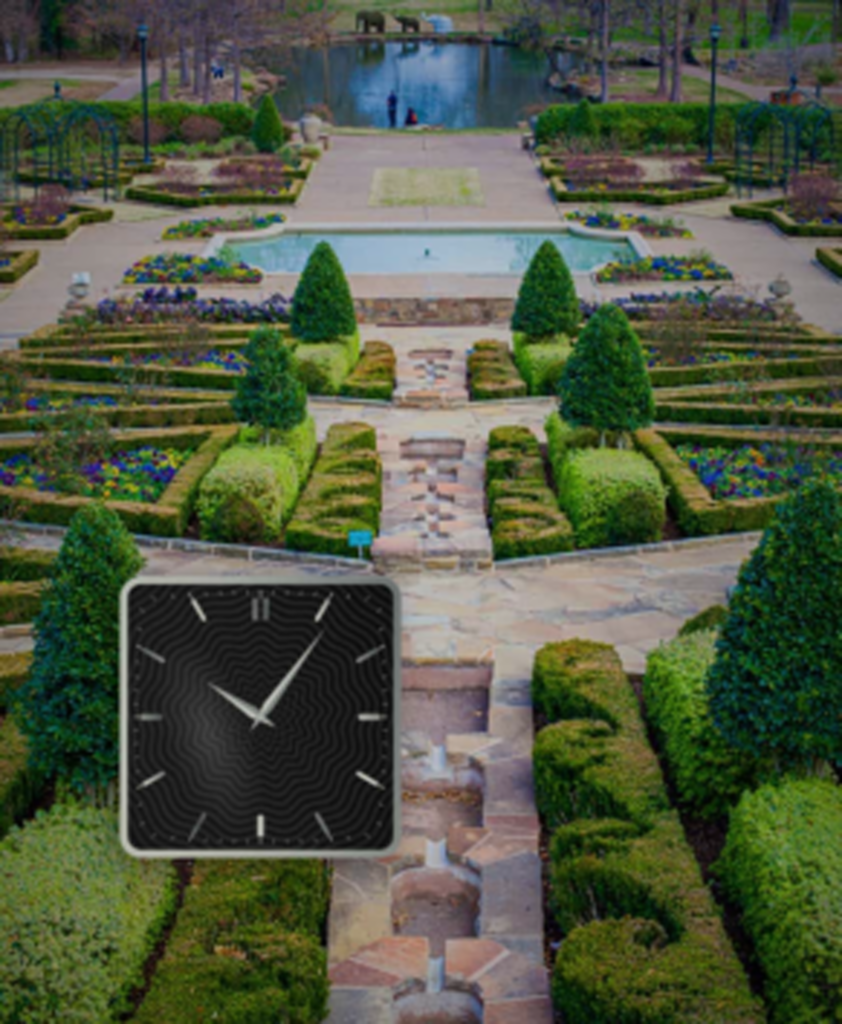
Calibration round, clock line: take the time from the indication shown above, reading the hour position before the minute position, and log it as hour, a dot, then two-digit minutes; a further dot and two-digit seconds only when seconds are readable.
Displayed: 10.06
